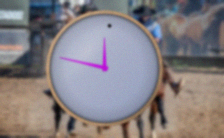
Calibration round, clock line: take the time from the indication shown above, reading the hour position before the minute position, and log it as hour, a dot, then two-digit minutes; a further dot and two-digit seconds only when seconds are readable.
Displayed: 11.46
